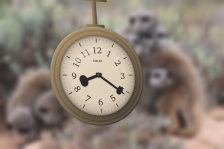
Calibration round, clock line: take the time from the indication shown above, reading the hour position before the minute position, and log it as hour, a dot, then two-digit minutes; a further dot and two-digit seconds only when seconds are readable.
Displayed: 8.21
